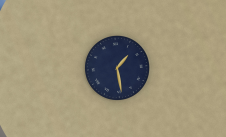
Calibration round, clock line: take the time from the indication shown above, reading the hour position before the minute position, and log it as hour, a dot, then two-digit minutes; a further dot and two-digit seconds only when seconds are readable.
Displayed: 1.29
